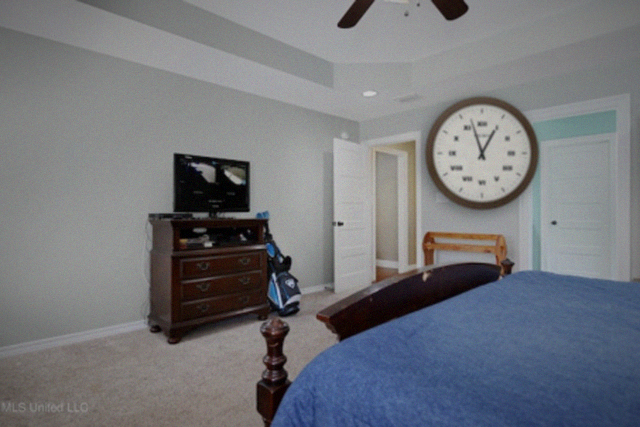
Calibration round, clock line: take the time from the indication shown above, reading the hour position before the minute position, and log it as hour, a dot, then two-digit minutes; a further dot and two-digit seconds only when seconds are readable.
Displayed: 12.57
